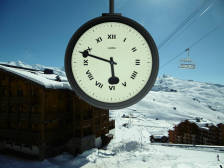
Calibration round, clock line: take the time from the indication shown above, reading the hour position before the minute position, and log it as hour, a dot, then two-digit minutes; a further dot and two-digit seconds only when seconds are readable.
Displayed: 5.48
